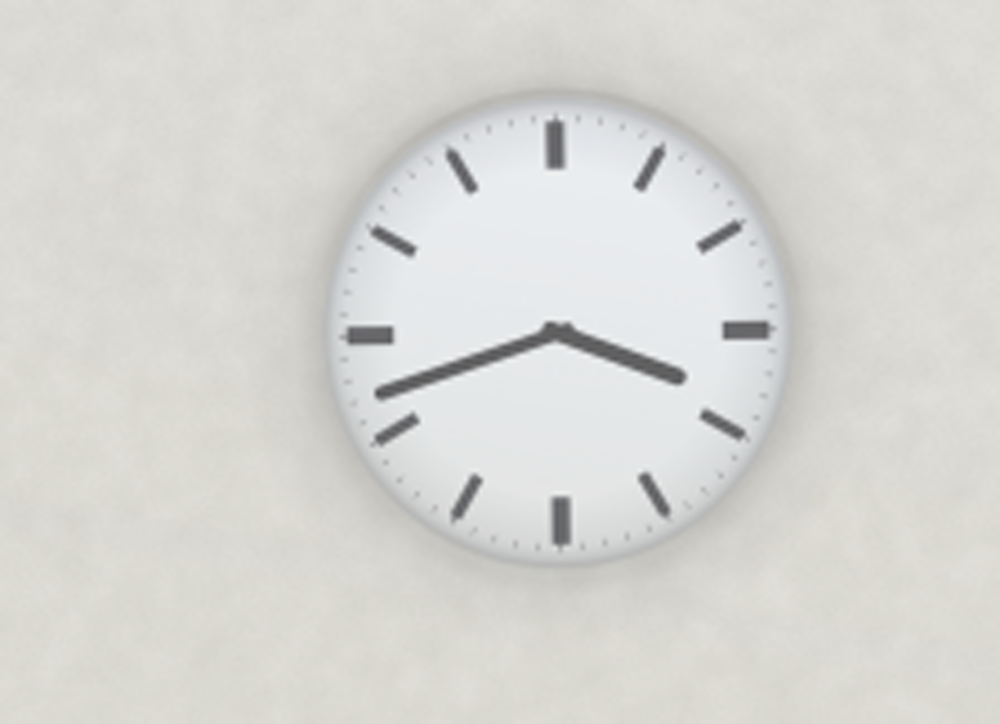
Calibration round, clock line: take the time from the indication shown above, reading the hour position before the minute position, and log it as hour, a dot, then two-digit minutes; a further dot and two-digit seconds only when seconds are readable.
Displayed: 3.42
